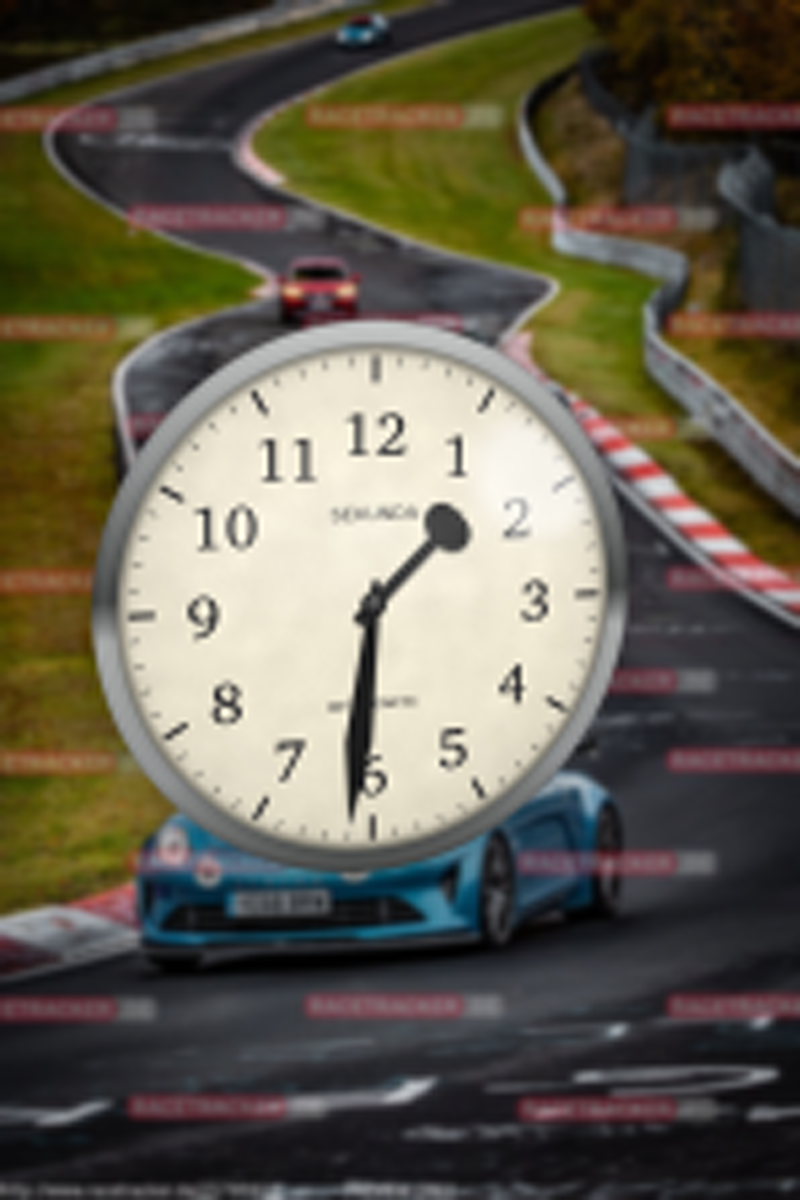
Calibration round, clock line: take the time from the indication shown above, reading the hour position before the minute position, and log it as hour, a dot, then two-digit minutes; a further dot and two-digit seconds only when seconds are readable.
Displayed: 1.31
